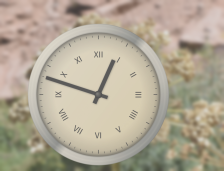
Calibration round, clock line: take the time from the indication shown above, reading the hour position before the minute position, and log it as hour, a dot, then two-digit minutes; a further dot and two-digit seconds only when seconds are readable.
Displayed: 12.48
